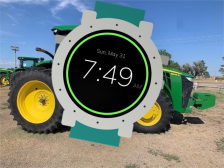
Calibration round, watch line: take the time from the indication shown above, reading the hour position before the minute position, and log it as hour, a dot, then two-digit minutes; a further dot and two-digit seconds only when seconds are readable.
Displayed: 7.49
